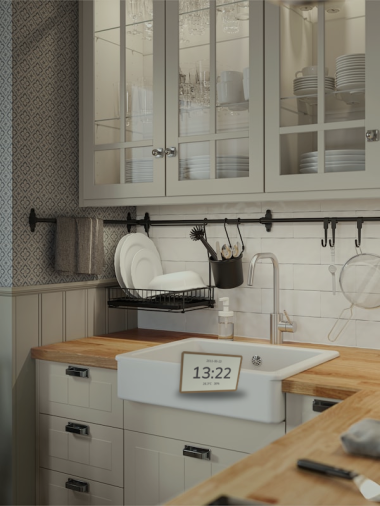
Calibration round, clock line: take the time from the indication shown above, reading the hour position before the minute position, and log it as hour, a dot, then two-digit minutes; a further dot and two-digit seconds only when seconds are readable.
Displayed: 13.22
